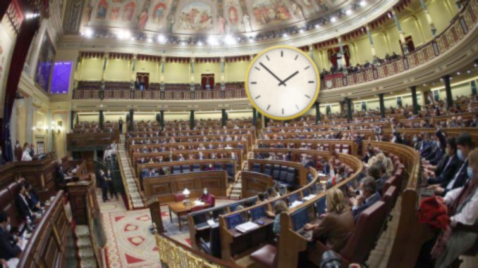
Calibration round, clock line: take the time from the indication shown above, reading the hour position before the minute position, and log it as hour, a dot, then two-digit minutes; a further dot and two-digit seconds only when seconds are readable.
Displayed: 1.52
